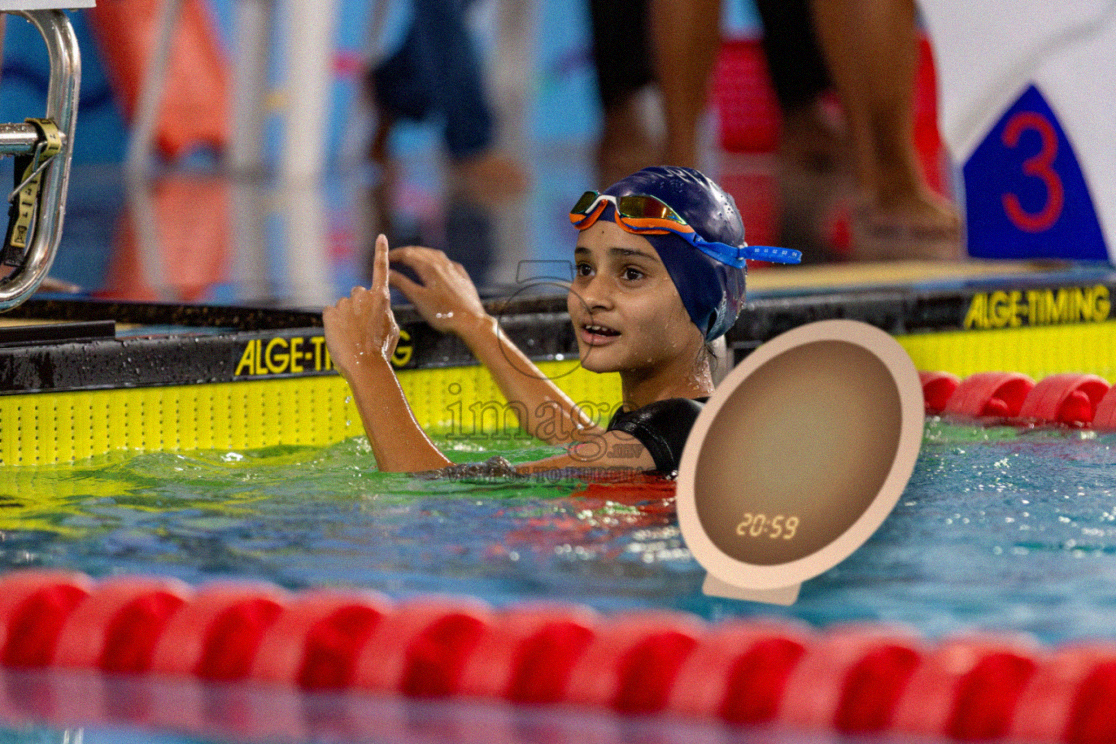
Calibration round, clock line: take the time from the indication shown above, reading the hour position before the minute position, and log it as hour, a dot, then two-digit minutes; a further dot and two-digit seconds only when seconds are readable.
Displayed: 20.59
